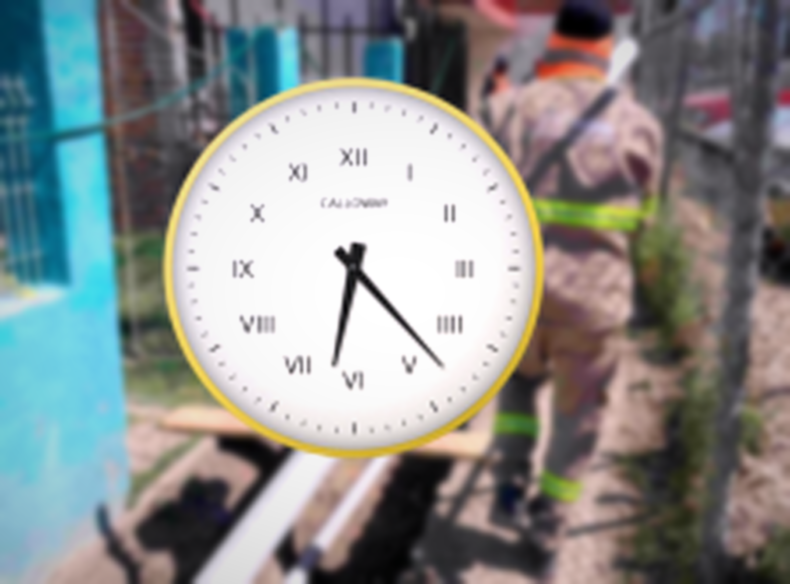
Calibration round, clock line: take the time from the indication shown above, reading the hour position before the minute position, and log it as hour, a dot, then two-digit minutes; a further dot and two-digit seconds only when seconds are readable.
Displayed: 6.23
